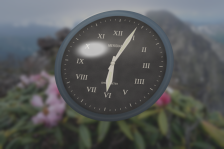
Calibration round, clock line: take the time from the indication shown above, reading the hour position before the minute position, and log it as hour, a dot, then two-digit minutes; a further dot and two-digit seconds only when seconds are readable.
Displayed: 6.04
